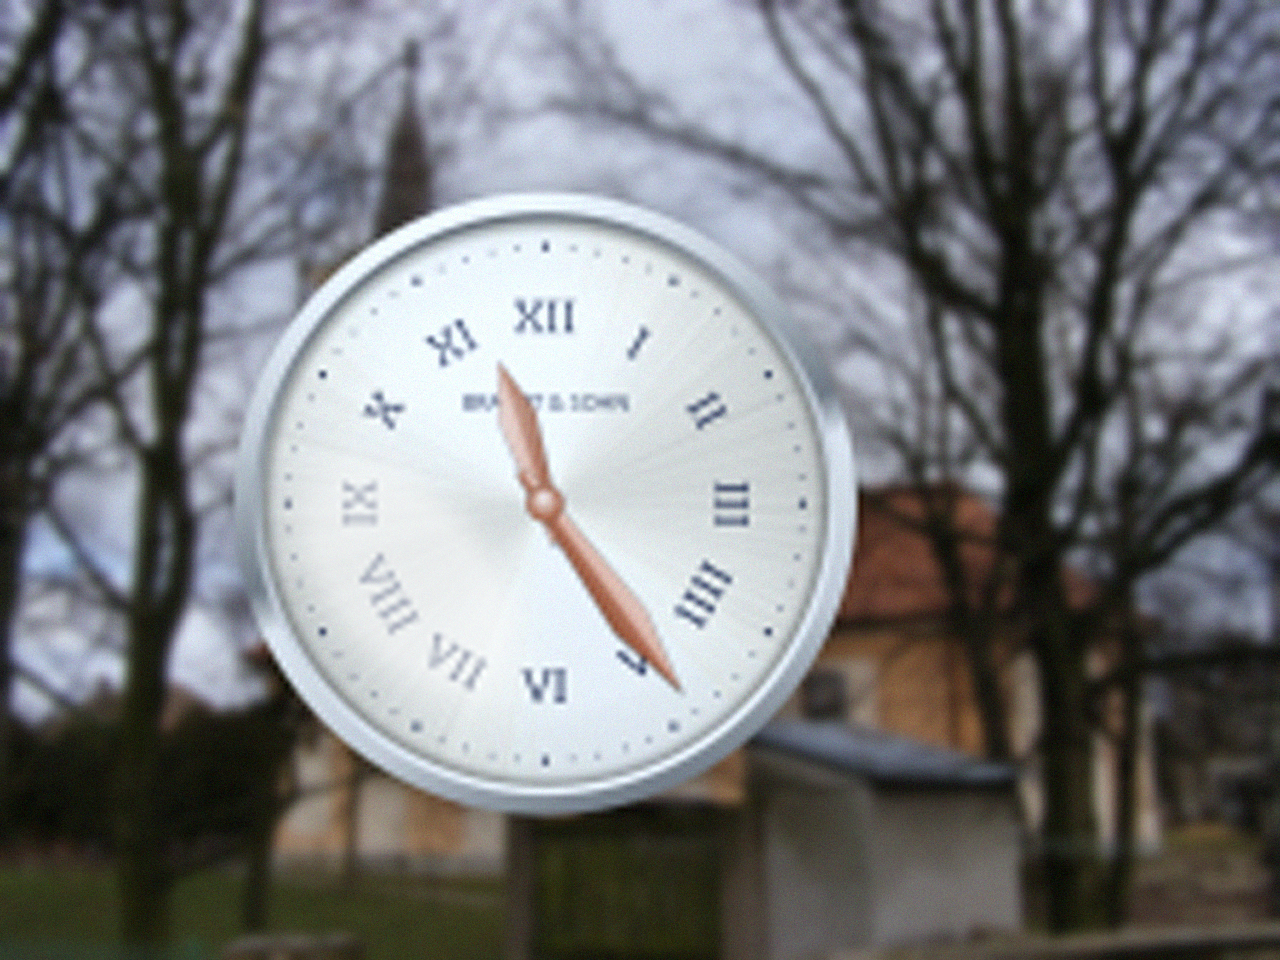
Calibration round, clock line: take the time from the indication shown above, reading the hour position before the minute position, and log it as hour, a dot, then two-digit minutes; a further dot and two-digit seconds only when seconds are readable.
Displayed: 11.24
